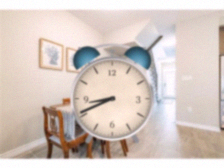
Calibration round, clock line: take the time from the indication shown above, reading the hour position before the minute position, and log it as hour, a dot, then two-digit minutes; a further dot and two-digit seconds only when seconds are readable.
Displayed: 8.41
